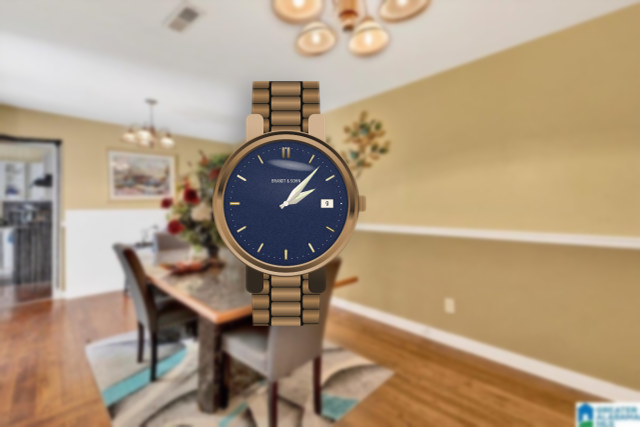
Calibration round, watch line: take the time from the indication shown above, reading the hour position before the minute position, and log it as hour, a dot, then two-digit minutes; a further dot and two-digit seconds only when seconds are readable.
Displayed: 2.07
